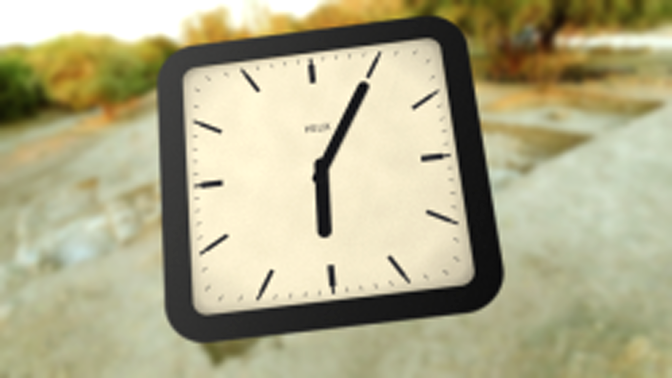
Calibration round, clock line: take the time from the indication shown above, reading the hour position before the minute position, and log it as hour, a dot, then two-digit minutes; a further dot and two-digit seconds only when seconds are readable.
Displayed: 6.05
